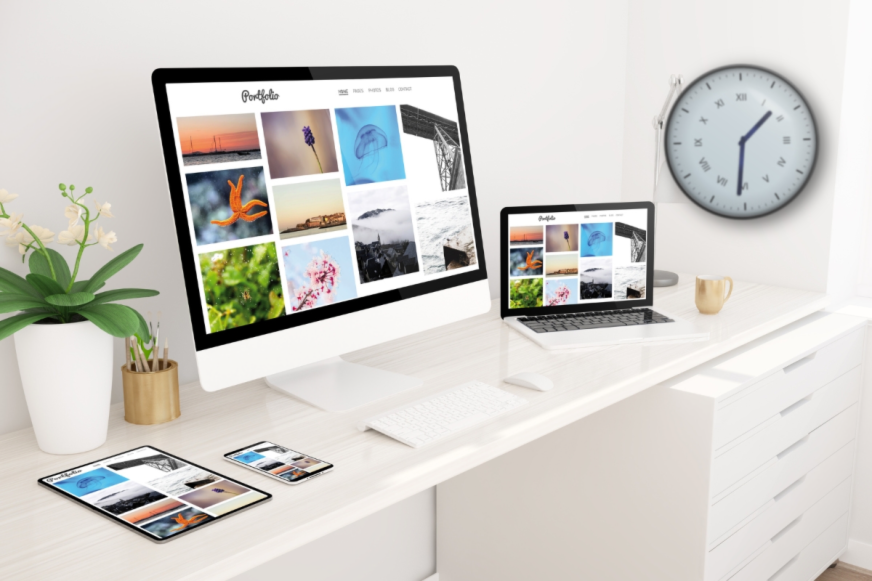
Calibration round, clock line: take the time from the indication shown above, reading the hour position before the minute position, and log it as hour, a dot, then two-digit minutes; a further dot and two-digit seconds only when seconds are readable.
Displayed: 1.31
